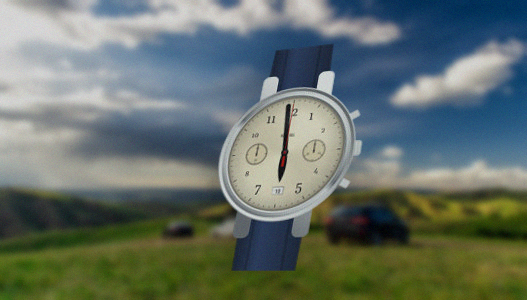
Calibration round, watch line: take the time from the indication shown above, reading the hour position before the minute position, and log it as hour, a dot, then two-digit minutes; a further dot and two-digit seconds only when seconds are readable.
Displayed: 5.59
